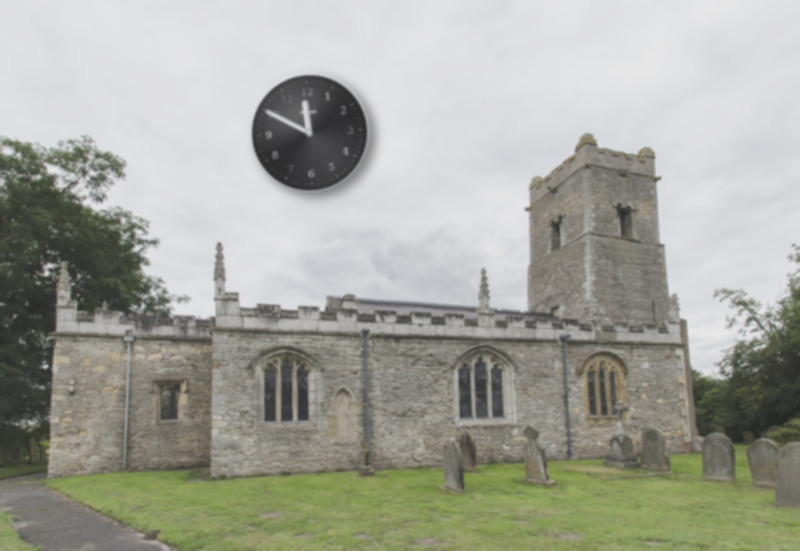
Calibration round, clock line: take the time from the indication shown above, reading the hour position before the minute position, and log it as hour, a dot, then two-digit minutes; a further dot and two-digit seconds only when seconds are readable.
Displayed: 11.50
